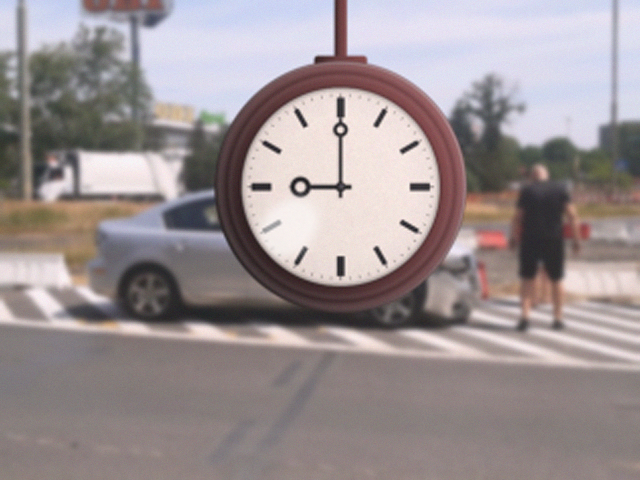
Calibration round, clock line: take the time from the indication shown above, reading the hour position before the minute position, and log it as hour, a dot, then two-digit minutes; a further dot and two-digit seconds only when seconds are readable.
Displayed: 9.00
